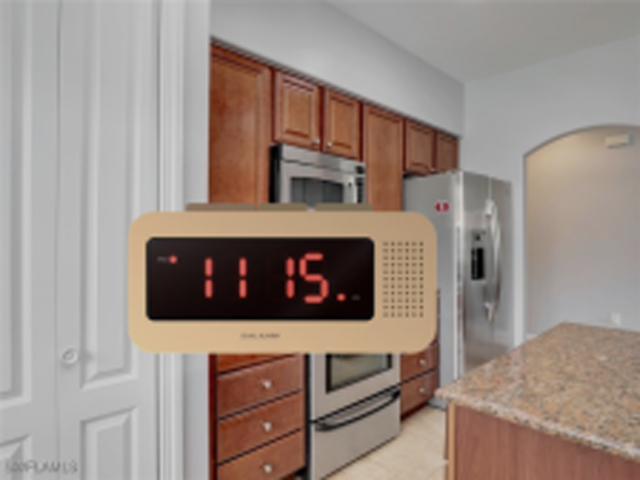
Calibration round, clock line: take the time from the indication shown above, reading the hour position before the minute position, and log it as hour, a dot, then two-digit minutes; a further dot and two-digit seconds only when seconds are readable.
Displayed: 11.15
